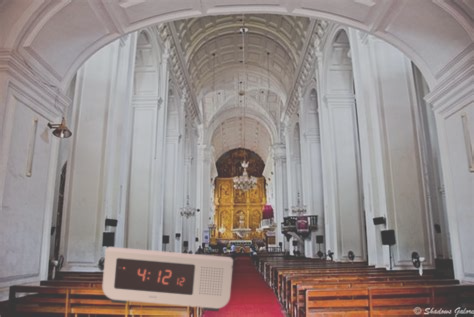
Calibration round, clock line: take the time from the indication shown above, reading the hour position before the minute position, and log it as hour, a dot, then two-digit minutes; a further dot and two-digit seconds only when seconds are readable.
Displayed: 4.12
